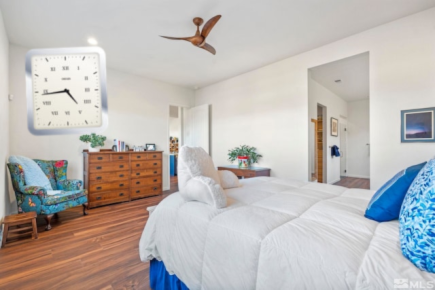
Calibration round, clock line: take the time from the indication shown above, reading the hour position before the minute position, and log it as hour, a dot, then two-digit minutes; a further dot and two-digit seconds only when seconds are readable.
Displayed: 4.44
